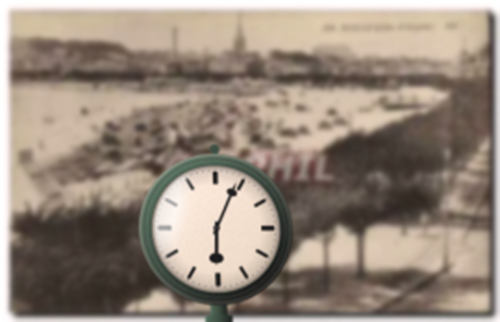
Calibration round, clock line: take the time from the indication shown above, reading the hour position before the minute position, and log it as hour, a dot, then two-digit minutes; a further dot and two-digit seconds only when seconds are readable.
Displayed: 6.04
